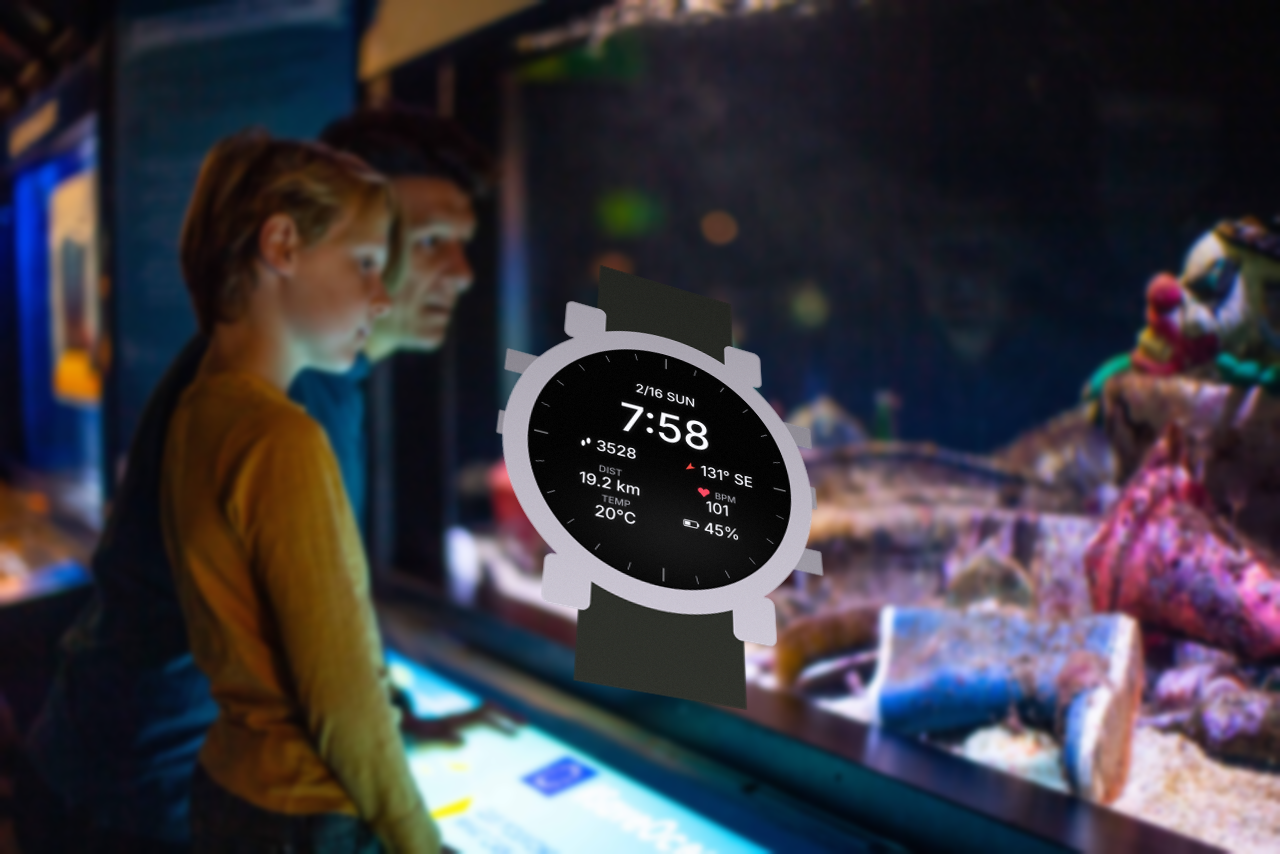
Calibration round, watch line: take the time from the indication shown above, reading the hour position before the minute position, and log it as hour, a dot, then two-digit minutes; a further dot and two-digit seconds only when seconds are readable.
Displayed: 7.58
